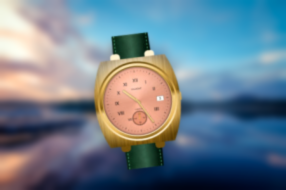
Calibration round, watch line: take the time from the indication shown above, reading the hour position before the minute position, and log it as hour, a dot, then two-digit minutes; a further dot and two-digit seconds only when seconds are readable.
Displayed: 10.25
